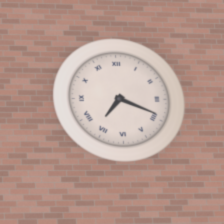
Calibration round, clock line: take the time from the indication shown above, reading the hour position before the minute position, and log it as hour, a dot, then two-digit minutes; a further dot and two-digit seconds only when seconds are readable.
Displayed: 7.19
